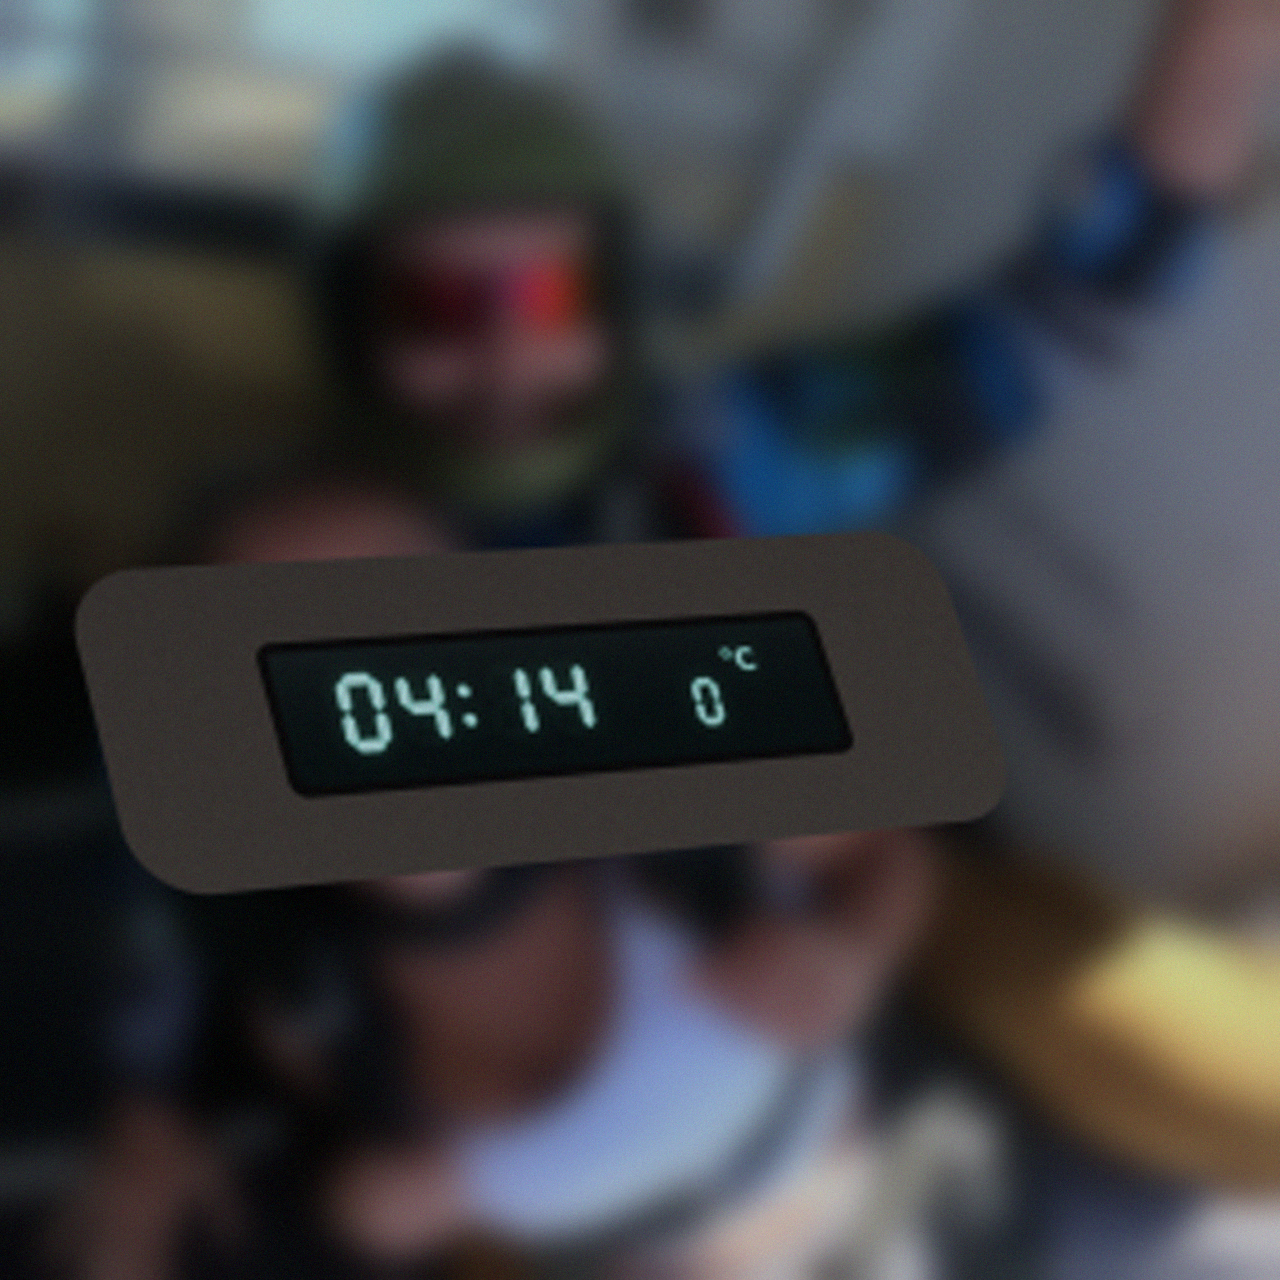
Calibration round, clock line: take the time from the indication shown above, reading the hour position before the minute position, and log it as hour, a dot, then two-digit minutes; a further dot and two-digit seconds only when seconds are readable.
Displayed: 4.14
